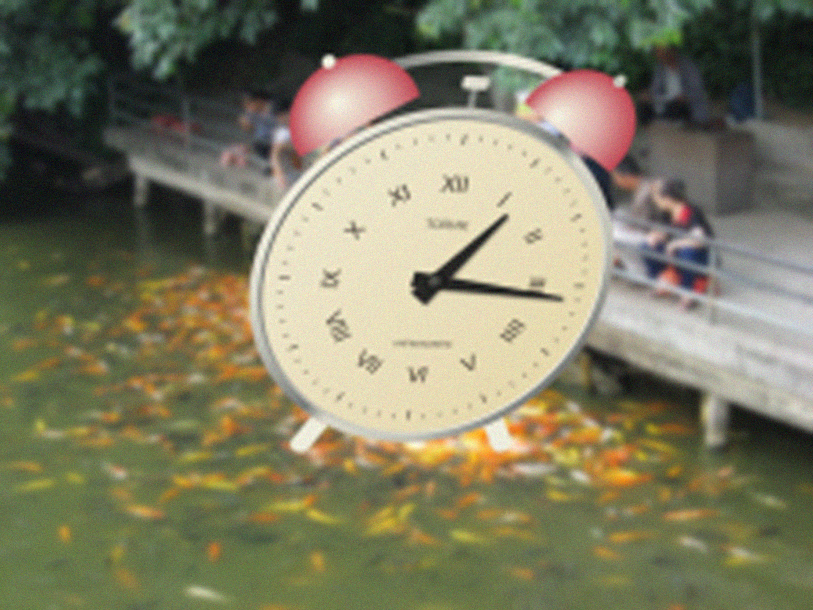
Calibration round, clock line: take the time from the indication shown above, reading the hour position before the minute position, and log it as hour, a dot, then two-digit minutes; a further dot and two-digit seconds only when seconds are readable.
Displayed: 1.16
